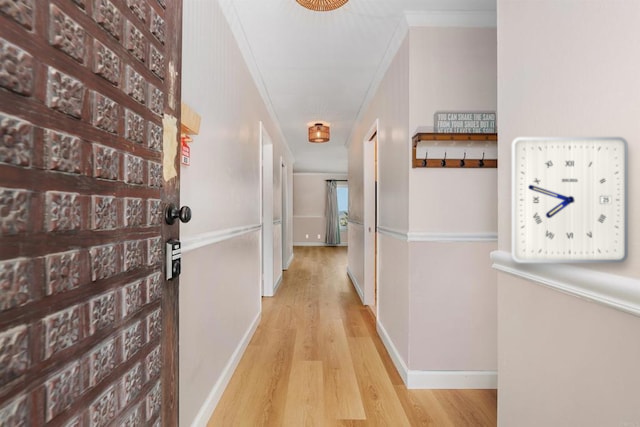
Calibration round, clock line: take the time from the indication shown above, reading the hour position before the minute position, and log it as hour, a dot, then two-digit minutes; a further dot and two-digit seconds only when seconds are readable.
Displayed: 7.48
